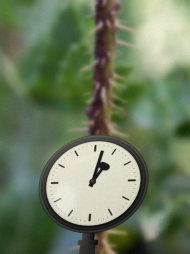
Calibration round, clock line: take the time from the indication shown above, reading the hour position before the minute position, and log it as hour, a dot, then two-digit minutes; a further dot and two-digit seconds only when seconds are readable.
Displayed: 1.02
